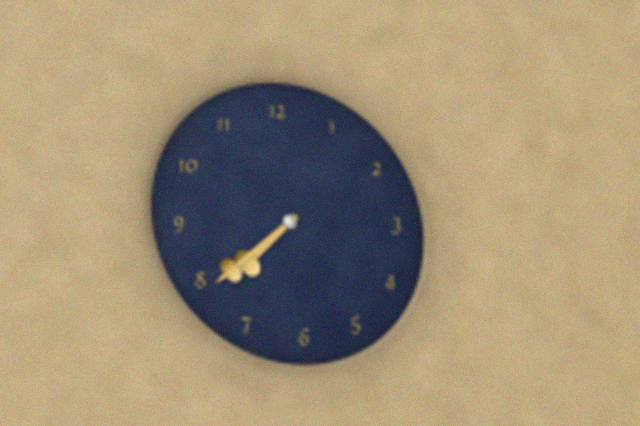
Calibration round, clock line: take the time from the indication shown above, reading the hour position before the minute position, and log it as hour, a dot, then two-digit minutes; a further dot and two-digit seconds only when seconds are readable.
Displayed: 7.39
